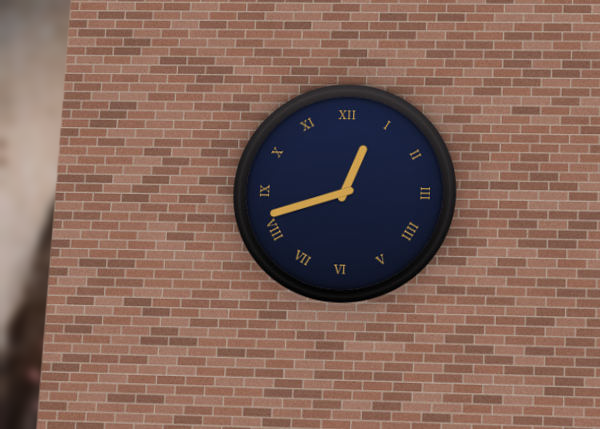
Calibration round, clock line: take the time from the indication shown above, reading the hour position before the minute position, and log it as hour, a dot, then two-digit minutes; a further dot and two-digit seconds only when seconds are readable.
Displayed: 12.42
